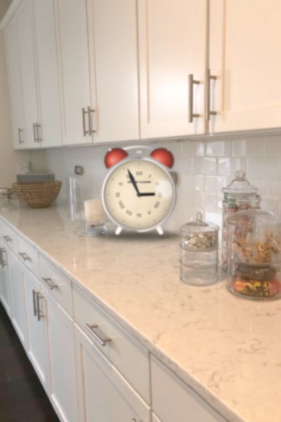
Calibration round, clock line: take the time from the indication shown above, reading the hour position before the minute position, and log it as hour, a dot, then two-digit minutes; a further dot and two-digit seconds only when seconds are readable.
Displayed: 2.56
